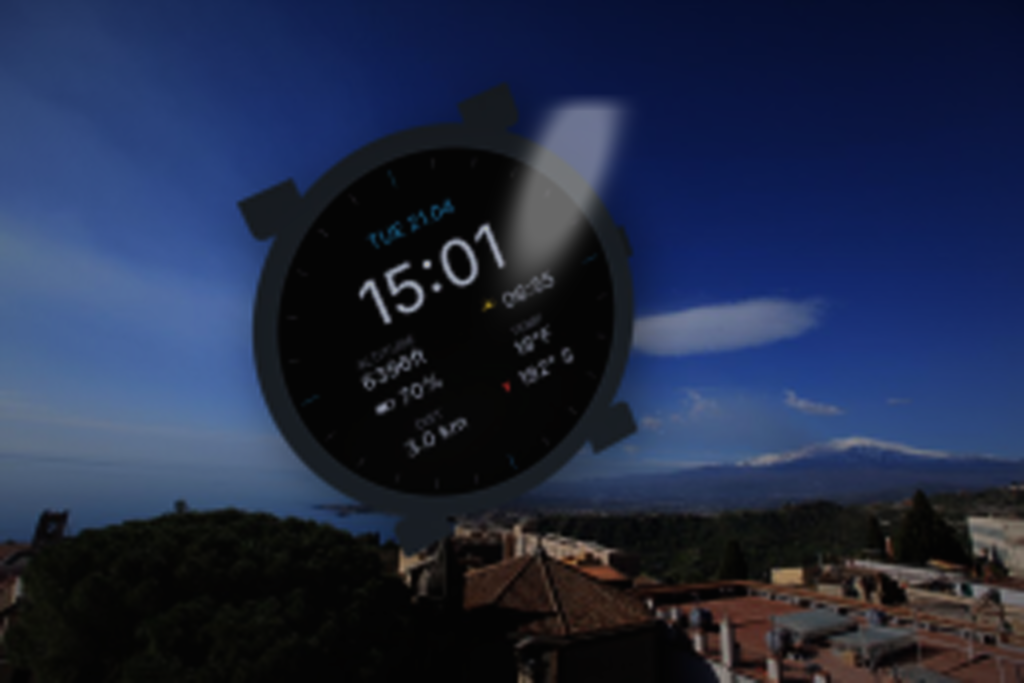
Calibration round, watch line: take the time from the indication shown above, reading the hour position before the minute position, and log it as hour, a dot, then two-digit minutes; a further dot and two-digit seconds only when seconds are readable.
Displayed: 15.01
